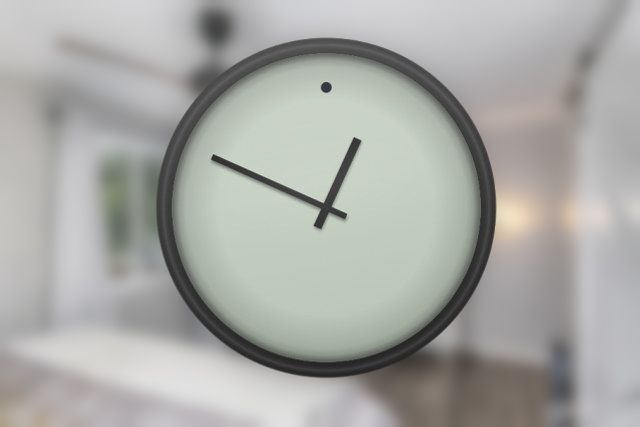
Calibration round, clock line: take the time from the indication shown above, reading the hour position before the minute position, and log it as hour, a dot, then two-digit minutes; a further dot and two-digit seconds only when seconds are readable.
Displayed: 12.49
